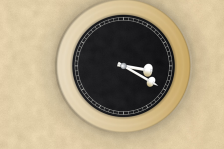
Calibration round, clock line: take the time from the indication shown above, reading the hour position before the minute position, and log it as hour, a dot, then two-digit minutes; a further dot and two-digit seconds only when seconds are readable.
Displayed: 3.20
